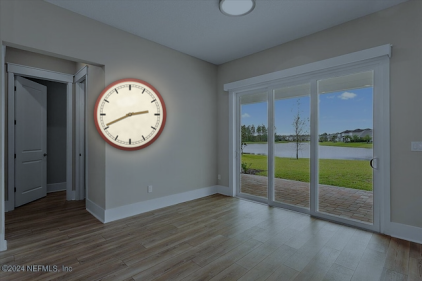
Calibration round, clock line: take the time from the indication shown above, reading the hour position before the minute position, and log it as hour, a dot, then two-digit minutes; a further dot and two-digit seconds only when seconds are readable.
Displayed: 2.41
